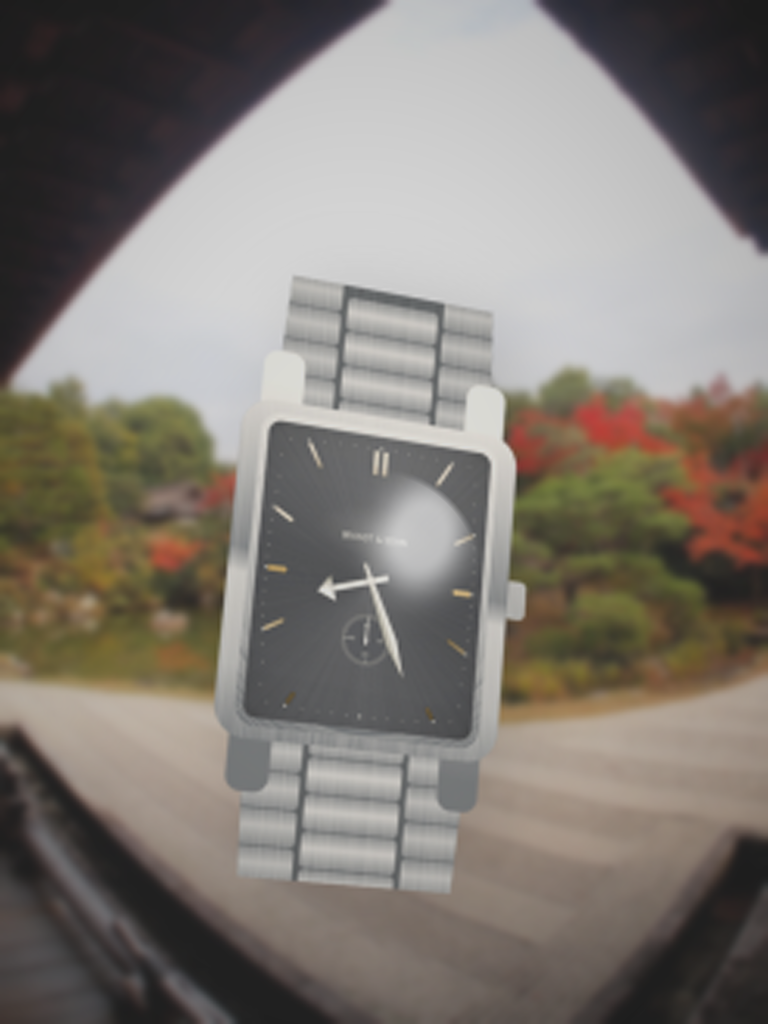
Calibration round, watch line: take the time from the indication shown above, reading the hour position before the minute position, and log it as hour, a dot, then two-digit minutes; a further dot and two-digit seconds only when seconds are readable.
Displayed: 8.26
